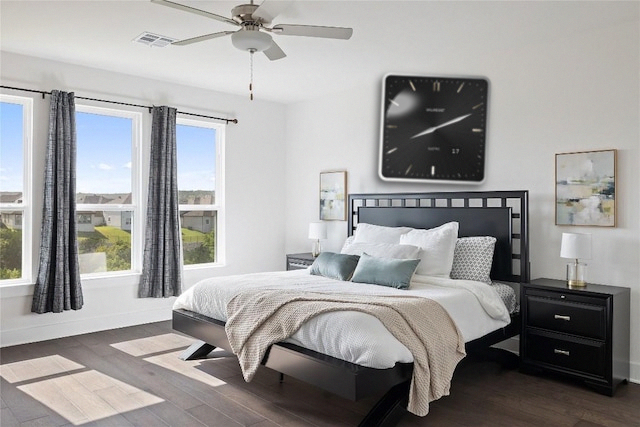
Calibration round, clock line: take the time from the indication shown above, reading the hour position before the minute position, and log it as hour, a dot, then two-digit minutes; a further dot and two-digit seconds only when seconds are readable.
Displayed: 8.11
